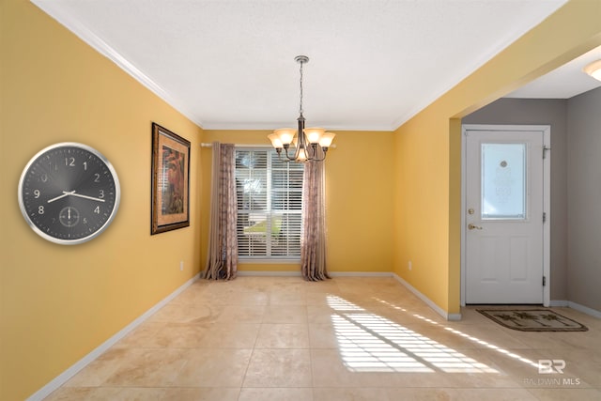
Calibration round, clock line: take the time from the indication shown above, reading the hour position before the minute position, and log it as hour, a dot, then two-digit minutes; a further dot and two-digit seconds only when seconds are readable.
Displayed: 8.17
